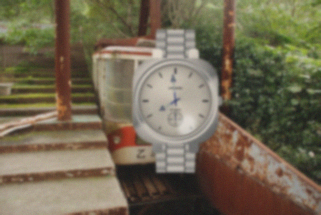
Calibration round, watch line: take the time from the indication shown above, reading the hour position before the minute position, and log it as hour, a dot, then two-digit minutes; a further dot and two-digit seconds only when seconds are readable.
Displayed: 7.59
